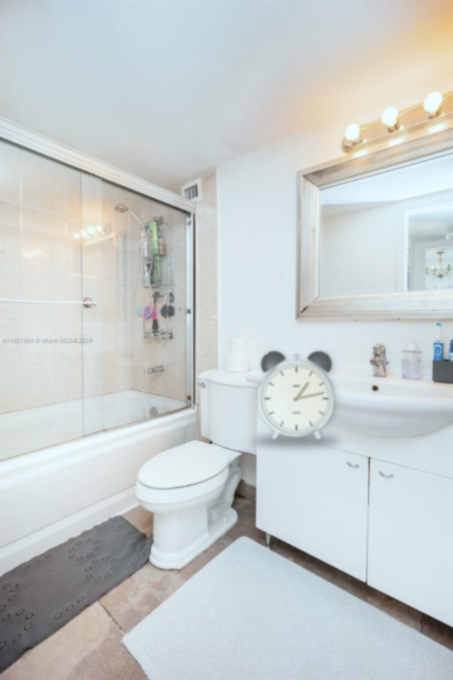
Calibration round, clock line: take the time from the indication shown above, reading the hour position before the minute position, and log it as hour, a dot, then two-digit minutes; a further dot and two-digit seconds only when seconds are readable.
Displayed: 1.13
